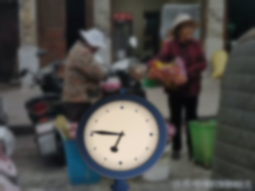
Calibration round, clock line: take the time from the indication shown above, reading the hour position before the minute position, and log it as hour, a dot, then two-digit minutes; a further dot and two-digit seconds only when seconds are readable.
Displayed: 6.46
